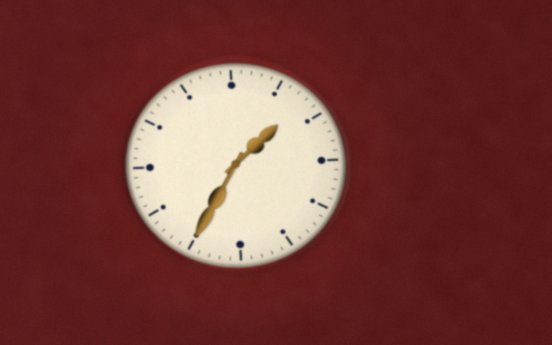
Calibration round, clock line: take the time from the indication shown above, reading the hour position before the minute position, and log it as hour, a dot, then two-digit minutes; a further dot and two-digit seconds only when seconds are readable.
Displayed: 1.35
